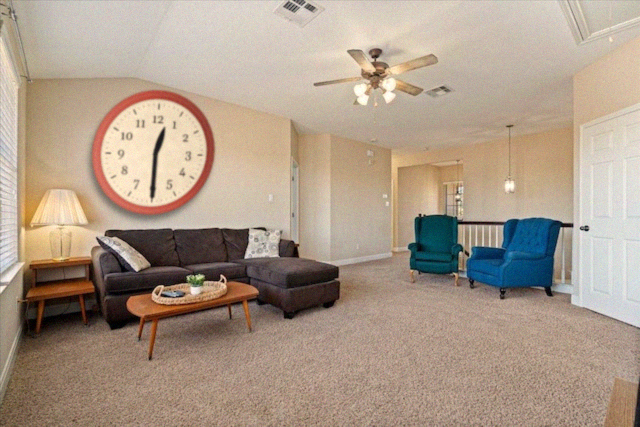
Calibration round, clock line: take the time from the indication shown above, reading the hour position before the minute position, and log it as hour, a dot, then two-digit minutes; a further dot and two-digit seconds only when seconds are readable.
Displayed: 12.30
